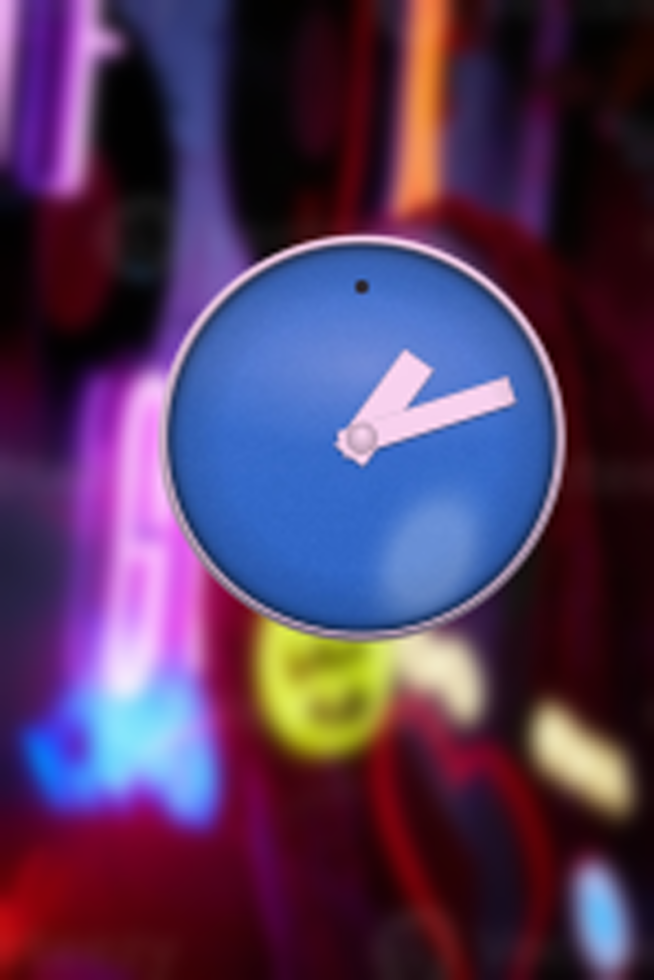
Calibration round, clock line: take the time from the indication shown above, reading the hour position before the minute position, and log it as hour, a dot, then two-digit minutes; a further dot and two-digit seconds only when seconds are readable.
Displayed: 1.12
